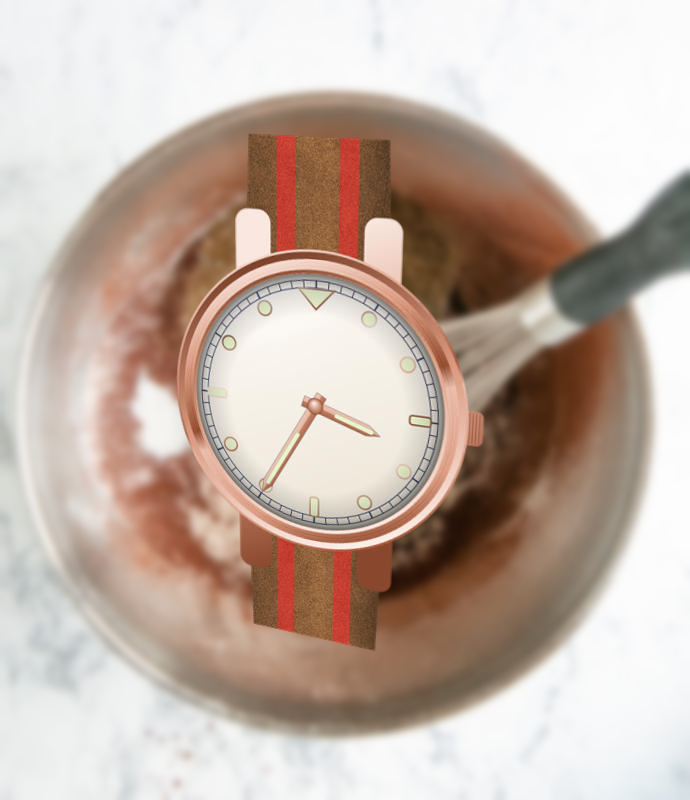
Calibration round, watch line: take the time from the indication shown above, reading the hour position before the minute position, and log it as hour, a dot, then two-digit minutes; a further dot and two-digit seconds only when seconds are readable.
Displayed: 3.35
